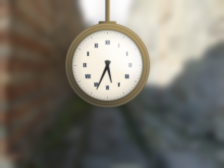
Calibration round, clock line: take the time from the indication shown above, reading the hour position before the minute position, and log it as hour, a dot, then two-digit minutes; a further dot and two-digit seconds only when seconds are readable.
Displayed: 5.34
